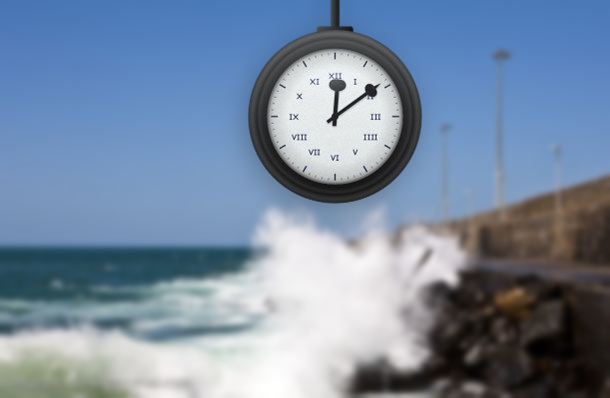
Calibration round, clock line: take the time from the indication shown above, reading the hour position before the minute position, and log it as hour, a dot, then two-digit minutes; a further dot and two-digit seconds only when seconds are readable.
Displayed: 12.09
